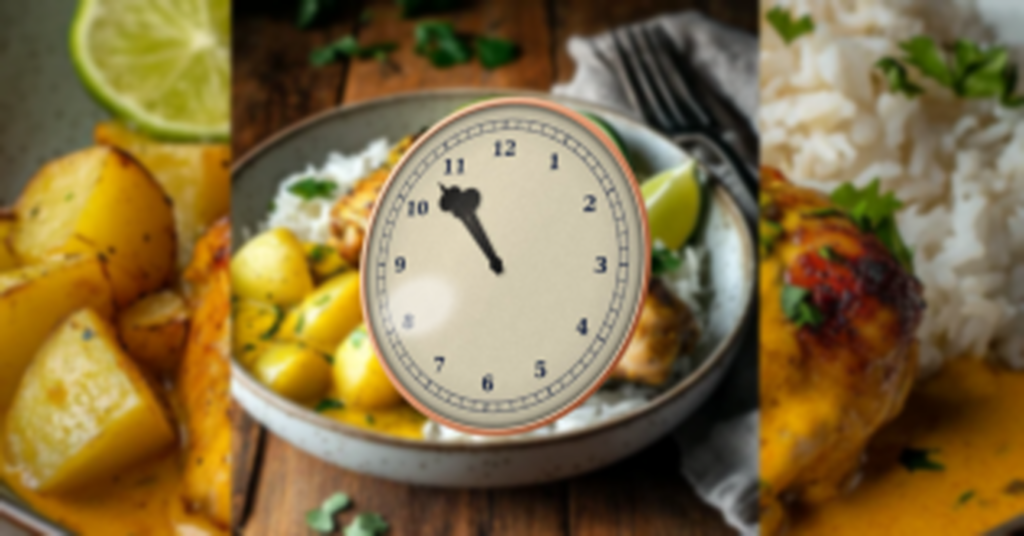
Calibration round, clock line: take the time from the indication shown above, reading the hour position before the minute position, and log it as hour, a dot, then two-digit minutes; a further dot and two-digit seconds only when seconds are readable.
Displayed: 10.53
